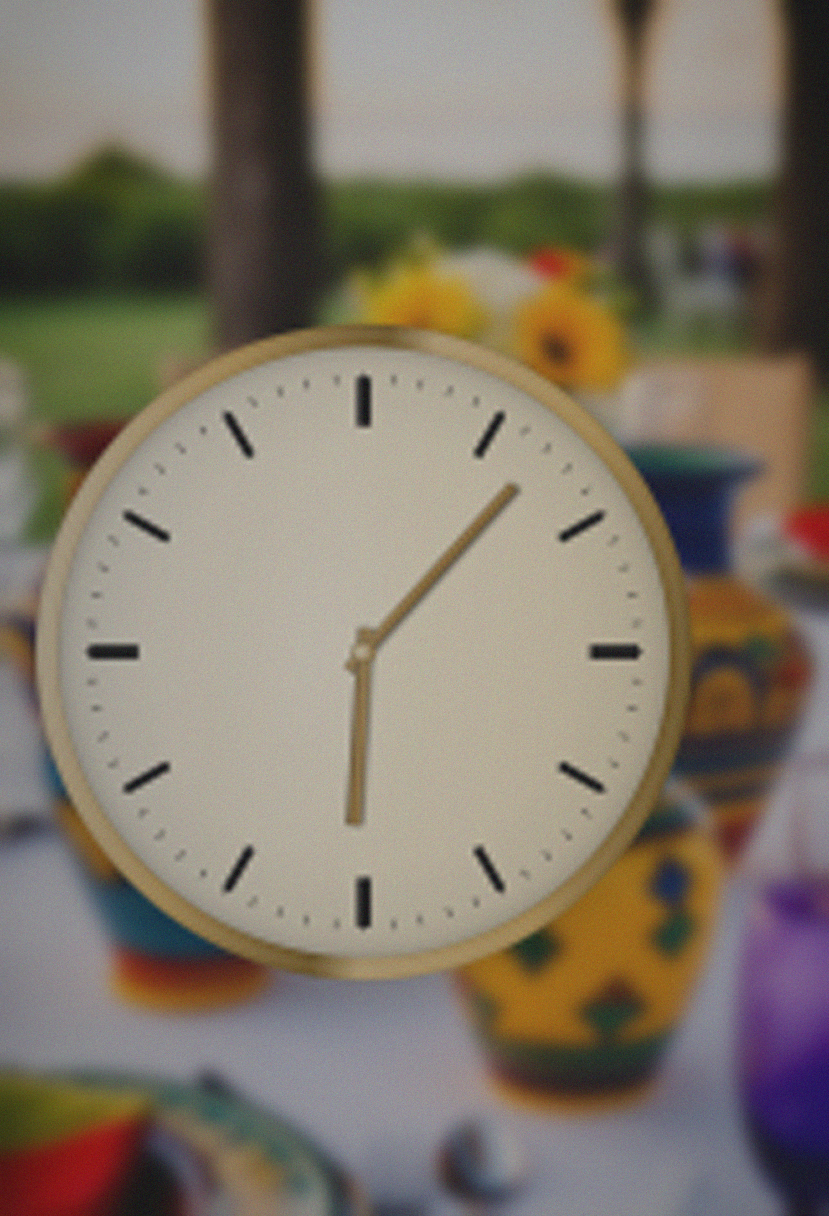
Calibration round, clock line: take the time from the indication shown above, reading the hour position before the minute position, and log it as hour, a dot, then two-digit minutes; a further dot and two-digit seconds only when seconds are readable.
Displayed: 6.07
